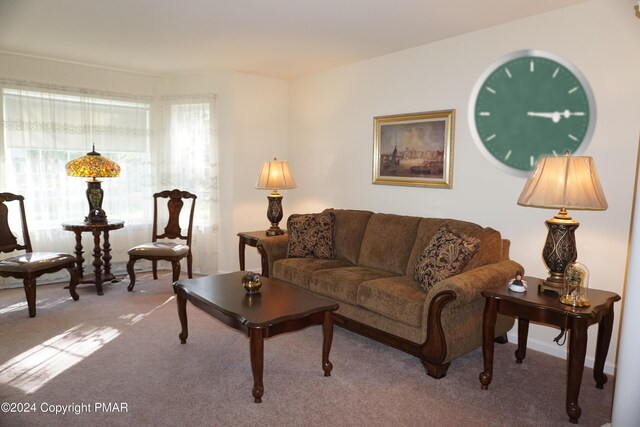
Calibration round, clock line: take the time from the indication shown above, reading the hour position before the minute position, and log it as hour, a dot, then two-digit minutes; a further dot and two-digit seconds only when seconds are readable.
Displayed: 3.15
